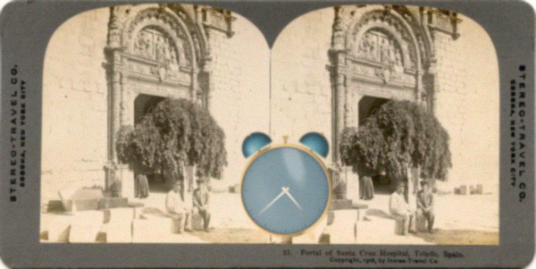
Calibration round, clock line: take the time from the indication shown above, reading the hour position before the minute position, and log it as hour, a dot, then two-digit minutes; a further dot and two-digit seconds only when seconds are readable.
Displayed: 4.38
